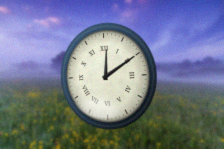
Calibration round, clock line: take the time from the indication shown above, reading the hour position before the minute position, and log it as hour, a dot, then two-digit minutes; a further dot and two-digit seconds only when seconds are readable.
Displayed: 12.10
